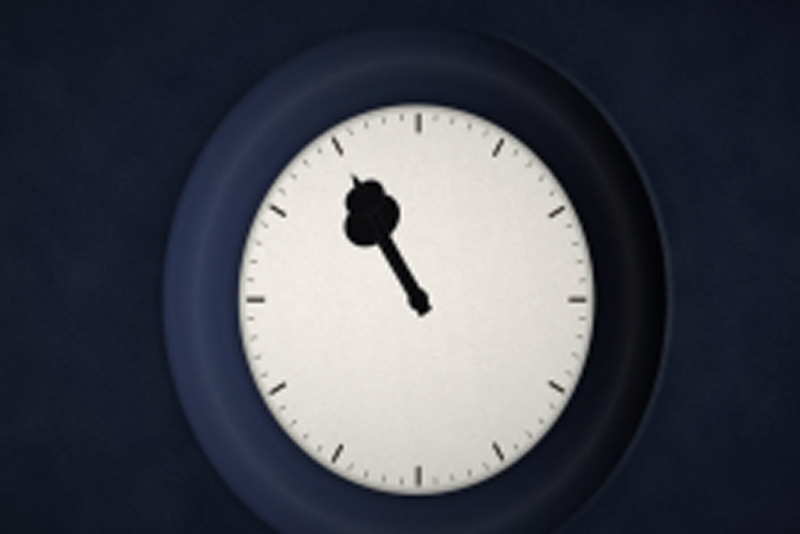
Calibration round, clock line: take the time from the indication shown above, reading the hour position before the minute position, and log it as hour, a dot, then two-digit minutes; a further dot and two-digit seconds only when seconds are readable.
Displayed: 10.55
